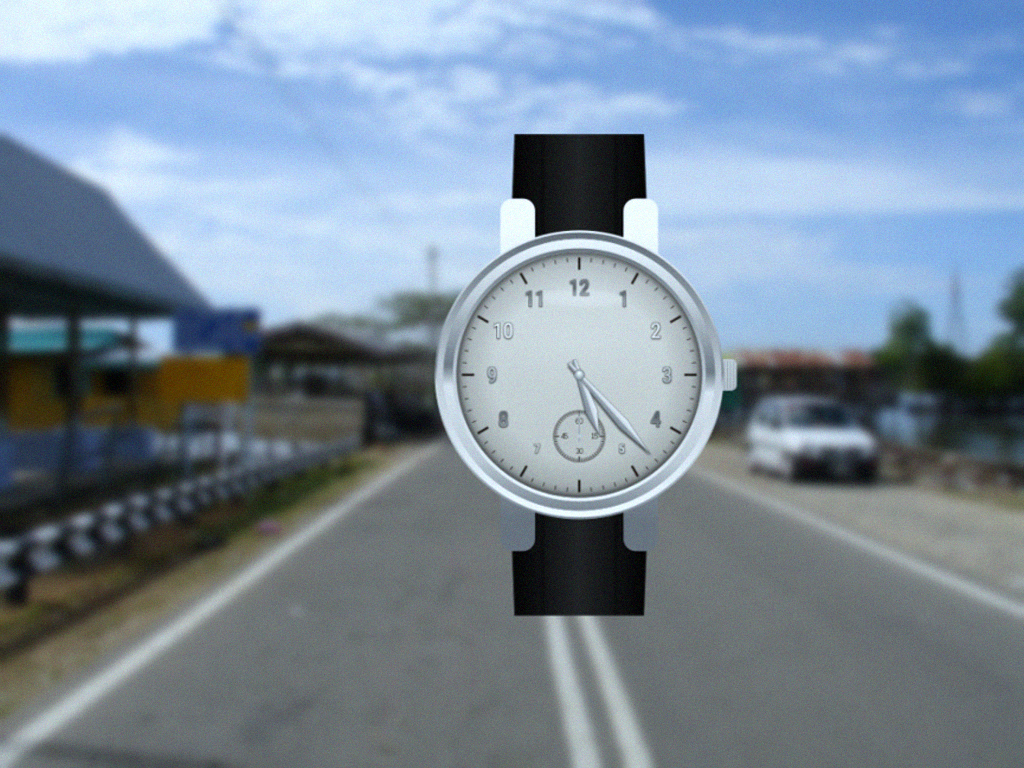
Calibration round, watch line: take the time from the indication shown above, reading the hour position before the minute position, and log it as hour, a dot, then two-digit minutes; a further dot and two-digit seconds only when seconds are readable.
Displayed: 5.23
